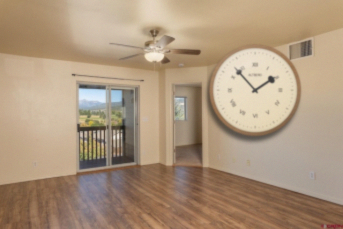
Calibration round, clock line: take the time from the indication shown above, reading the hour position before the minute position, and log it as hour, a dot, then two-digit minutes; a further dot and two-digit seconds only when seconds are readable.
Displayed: 1.53
